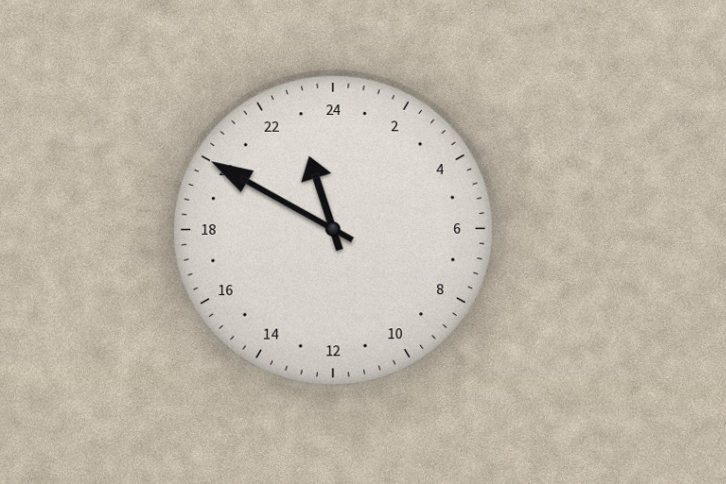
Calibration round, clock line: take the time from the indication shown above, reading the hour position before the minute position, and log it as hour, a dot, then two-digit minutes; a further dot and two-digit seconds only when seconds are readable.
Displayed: 22.50
